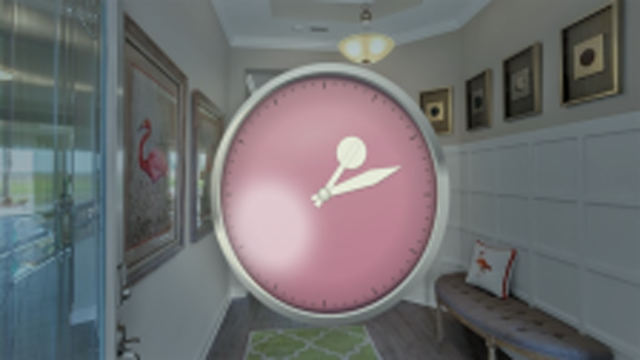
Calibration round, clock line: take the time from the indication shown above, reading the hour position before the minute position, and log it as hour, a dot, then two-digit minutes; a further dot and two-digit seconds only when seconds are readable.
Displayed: 1.12
